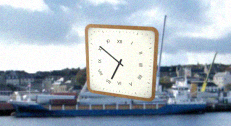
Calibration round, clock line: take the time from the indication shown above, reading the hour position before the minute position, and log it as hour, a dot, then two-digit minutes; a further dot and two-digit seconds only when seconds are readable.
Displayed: 6.51
